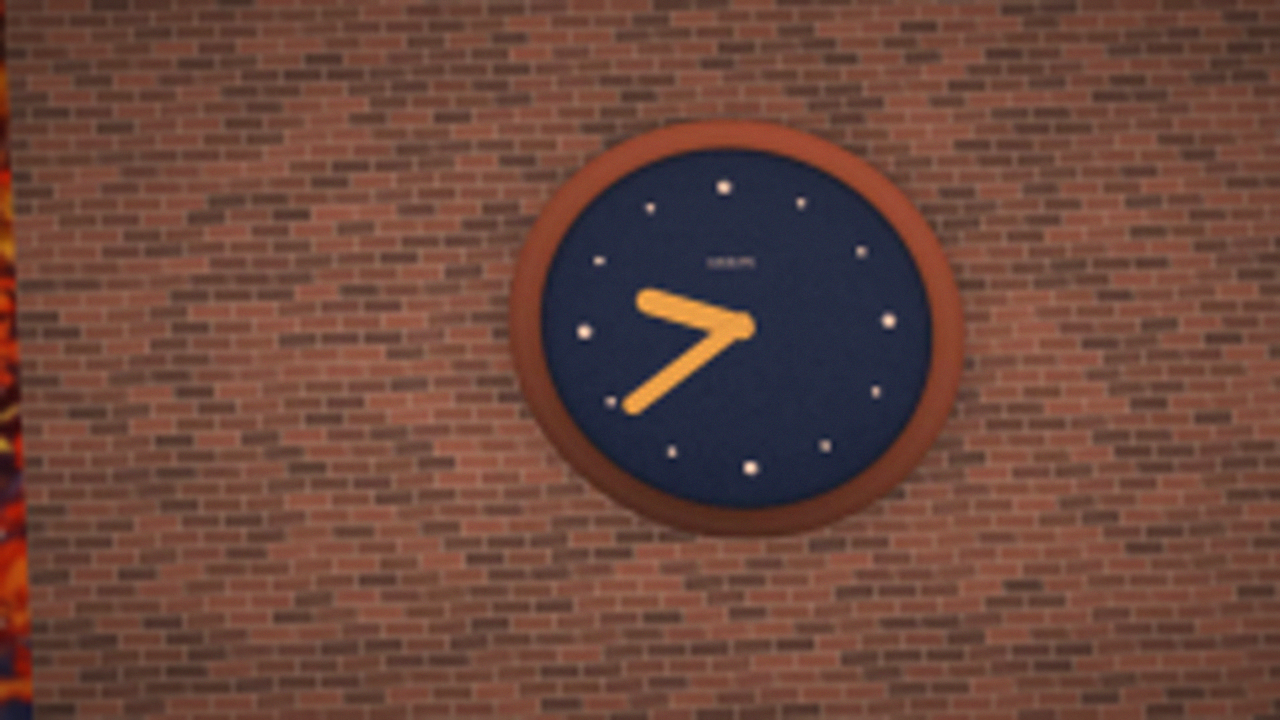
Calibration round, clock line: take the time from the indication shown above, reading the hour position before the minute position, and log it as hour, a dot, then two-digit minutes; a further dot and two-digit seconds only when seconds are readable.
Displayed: 9.39
